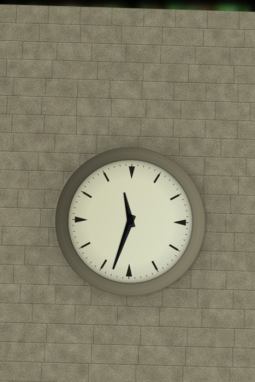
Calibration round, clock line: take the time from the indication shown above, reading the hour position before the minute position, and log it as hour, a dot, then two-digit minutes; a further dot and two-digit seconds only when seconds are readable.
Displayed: 11.33
